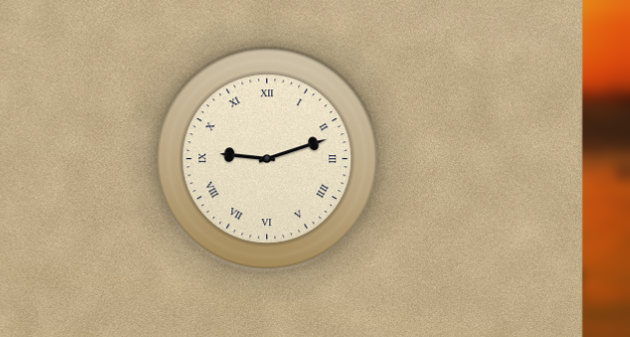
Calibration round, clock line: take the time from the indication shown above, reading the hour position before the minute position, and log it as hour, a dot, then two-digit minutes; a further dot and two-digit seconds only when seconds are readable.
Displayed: 9.12
